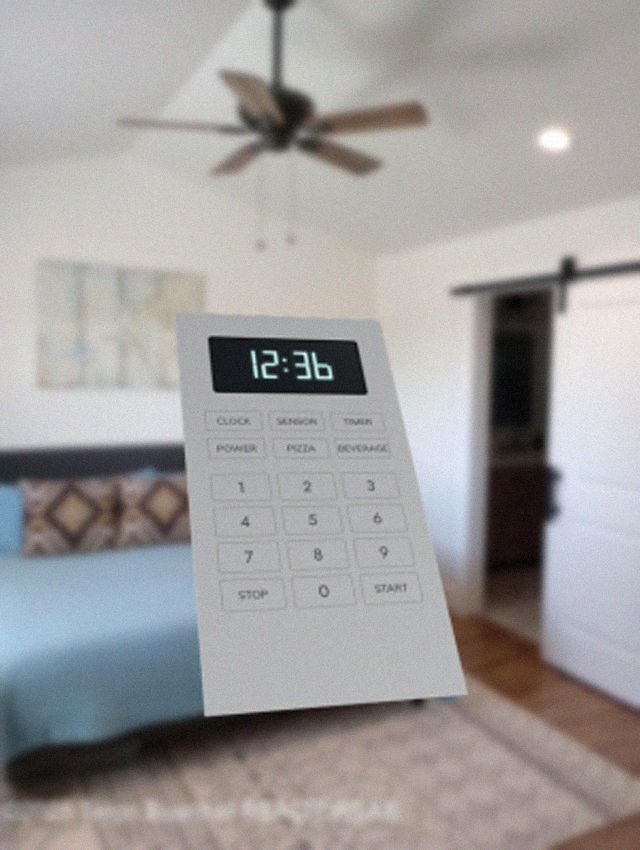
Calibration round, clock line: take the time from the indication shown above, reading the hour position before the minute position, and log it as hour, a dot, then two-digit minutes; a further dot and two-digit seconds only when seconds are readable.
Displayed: 12.36
